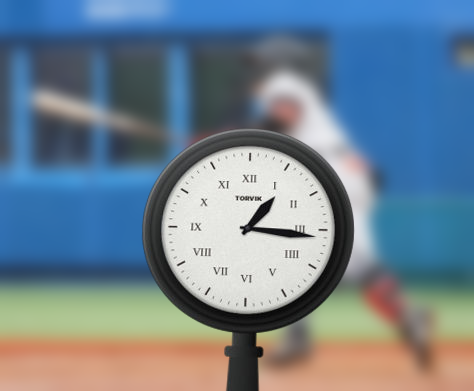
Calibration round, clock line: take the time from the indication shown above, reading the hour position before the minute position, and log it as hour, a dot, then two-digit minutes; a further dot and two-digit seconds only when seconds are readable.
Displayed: 1.16
